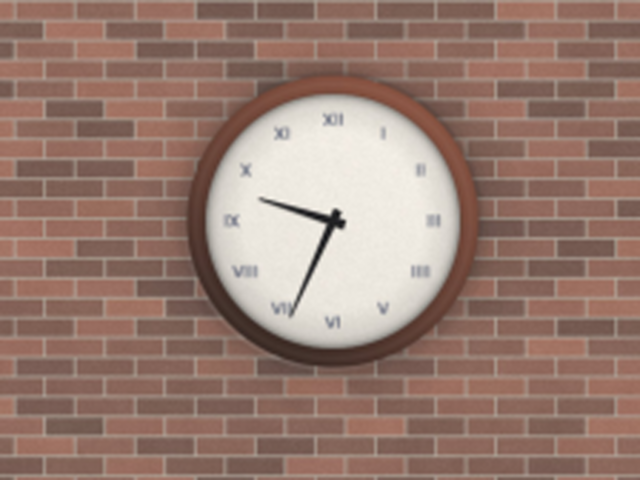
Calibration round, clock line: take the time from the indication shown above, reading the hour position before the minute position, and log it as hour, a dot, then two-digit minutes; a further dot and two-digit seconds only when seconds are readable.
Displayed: 9.34
